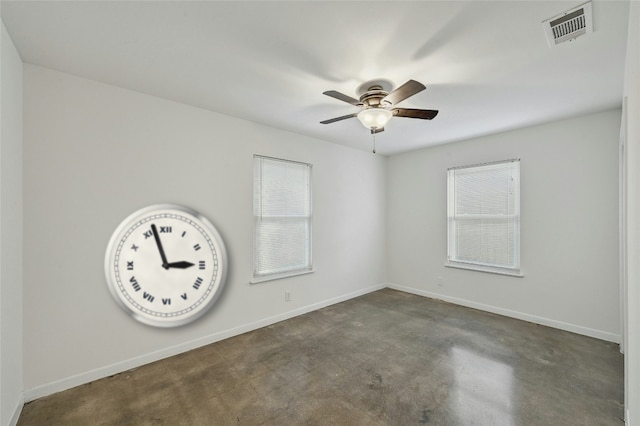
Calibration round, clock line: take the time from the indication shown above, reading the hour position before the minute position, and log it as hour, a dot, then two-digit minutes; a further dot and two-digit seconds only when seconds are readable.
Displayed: 2.57
